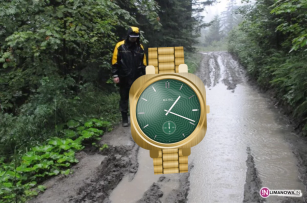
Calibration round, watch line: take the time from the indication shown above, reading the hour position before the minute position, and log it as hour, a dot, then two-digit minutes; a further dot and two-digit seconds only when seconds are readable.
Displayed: 1.19
